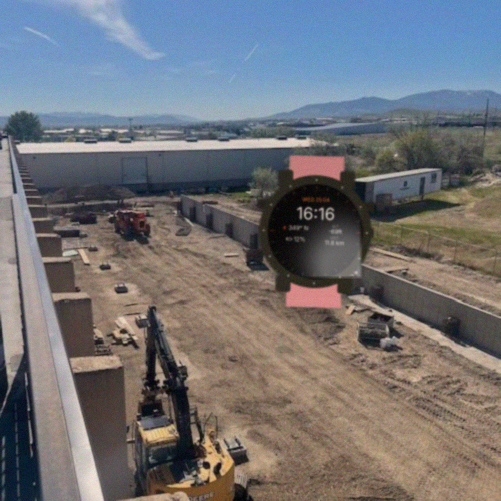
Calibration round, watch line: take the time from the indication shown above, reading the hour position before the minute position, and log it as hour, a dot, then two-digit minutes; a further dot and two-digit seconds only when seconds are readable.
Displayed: 16.16
